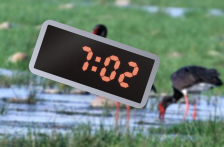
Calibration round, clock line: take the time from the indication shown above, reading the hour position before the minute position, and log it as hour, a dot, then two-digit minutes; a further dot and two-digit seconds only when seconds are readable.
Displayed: 7.02
